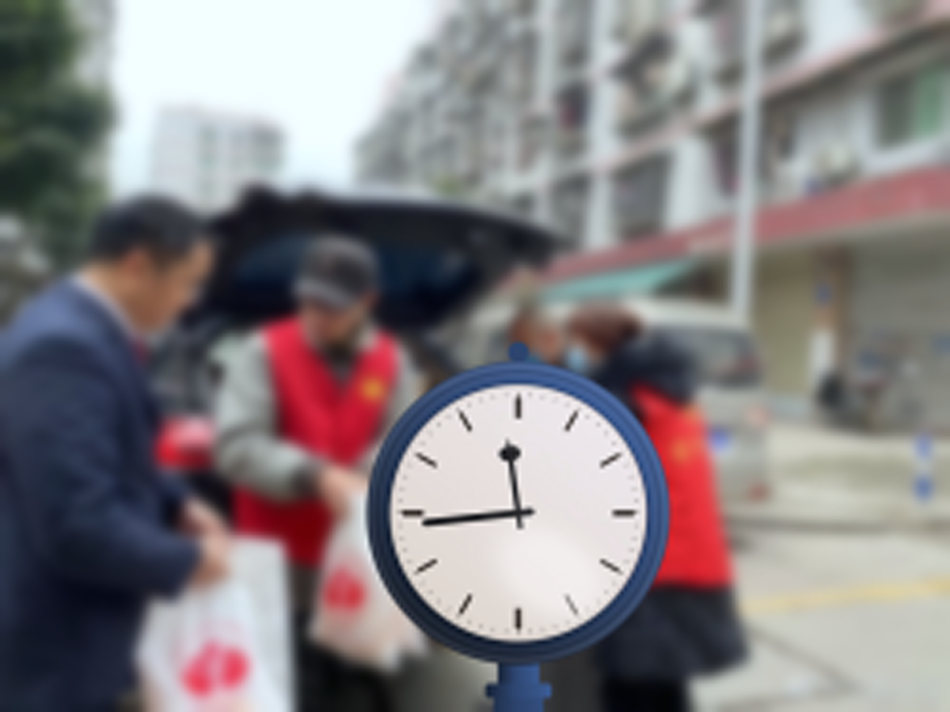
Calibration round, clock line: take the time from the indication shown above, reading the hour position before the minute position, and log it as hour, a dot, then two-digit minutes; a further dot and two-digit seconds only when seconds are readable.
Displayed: 11.44
